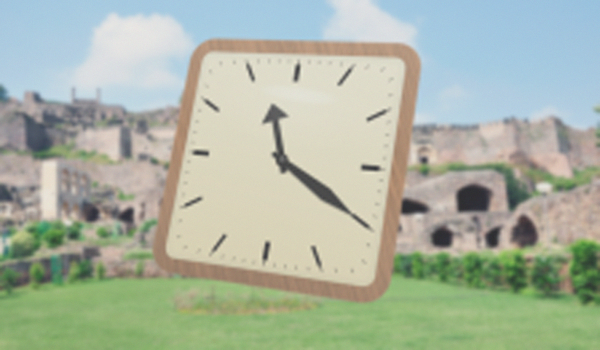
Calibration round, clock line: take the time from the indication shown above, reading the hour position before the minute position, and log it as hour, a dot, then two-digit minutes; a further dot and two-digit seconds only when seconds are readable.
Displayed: 11.20
